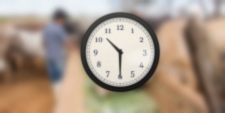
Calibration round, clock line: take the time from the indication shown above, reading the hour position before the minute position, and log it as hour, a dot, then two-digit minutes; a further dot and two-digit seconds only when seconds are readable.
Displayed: 10.30
